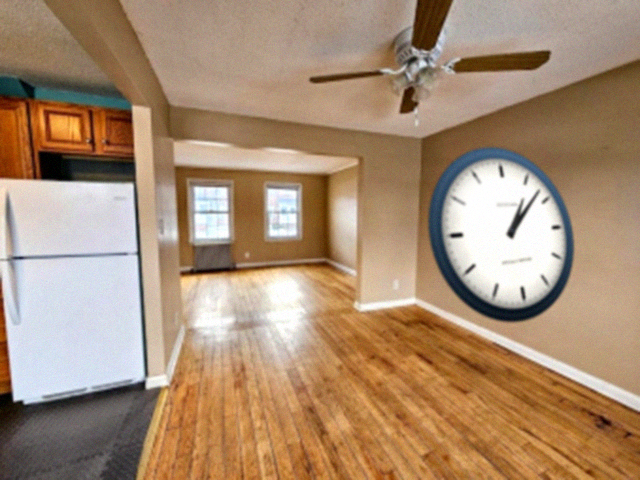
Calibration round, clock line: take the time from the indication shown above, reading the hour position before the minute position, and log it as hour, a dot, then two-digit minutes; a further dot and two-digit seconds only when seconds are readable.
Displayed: 1.08
